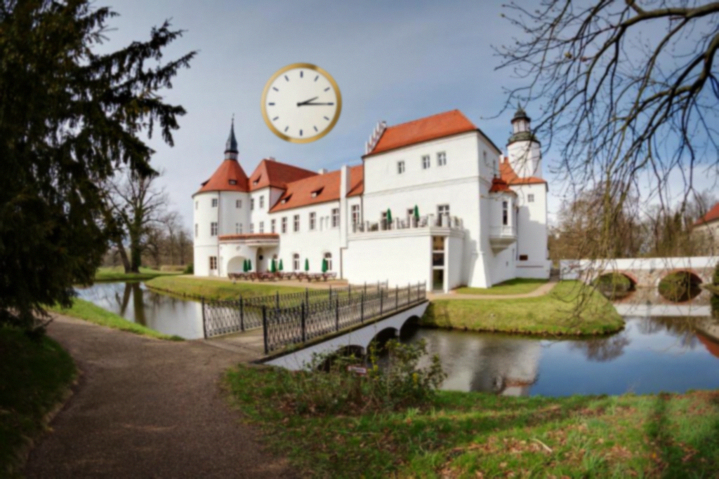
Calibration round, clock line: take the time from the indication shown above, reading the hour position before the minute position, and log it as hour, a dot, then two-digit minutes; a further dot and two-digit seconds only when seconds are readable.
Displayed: 2.15
